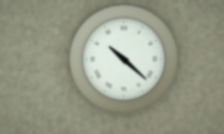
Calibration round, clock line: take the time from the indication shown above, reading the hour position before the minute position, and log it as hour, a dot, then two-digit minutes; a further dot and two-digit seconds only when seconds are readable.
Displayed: 10.22
